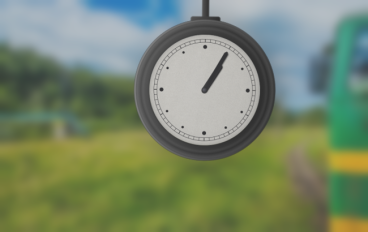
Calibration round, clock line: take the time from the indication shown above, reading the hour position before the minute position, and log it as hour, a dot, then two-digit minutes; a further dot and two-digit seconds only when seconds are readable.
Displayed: 1.05
